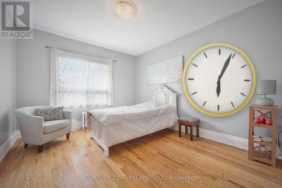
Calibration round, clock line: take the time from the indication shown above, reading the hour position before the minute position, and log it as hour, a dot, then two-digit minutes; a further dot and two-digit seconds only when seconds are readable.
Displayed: 6.04
